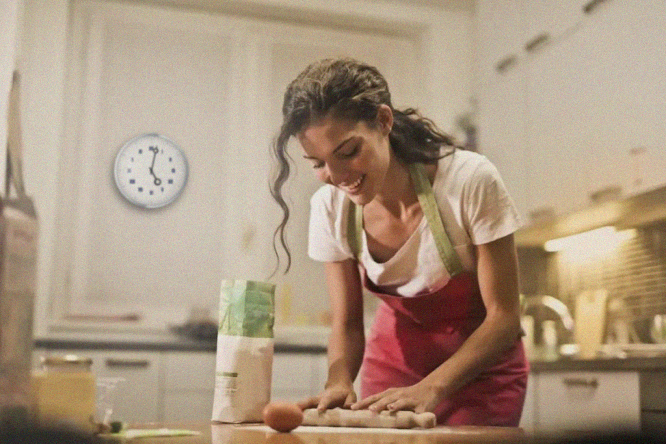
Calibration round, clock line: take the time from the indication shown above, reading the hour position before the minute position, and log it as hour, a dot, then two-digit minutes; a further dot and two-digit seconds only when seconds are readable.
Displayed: 5.02
